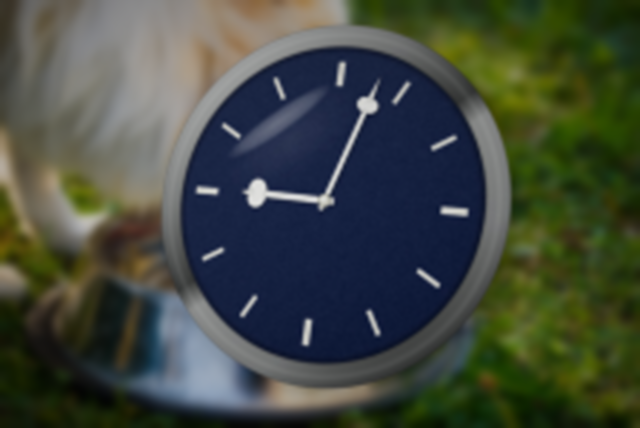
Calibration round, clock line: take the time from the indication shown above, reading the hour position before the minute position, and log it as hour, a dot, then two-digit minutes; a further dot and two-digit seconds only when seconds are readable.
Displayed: 9.03
